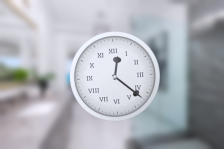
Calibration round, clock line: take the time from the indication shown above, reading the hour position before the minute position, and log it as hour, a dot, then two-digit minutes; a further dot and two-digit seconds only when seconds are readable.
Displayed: 12.22
